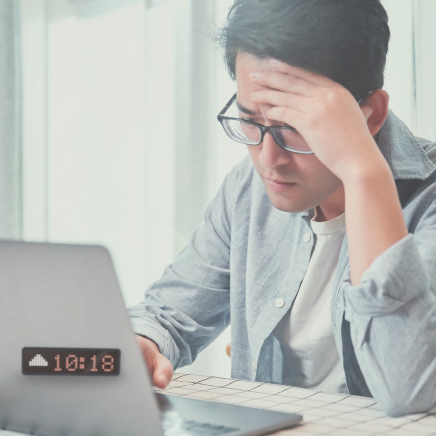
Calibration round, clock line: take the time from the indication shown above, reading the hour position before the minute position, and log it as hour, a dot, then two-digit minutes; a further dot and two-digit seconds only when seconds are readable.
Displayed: 10.18
